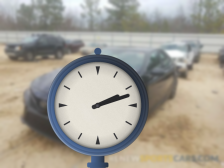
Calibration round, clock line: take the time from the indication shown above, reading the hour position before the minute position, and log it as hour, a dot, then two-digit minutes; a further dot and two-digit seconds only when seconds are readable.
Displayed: 2.12
